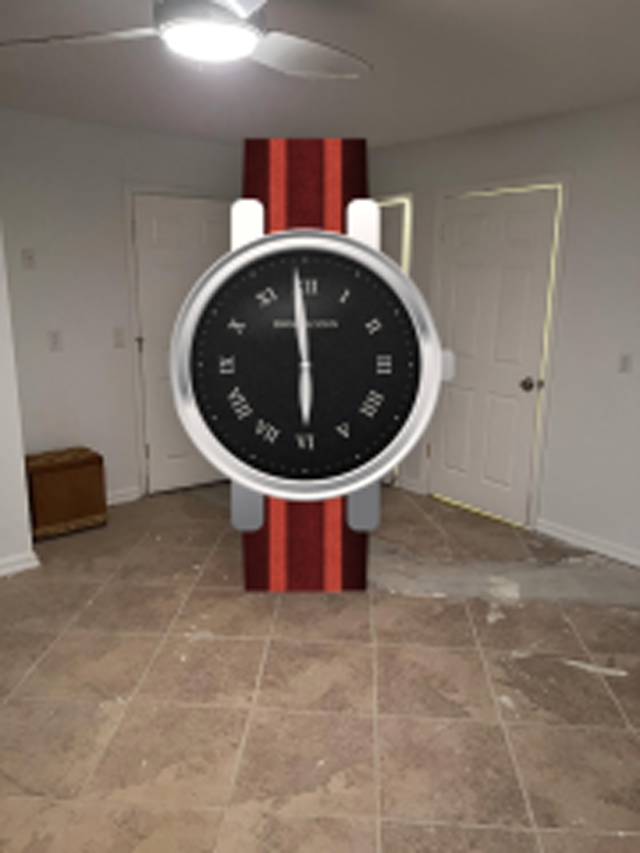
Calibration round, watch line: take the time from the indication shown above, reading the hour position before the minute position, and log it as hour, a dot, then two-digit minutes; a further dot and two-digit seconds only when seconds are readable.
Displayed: 5.59
